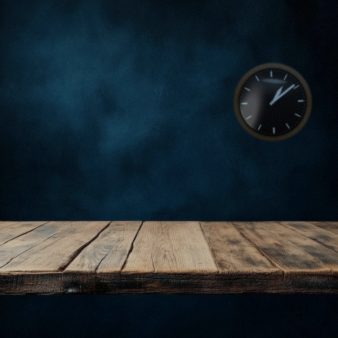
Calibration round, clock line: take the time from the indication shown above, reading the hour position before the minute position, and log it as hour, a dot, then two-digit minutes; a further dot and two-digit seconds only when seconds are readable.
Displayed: 1.09
